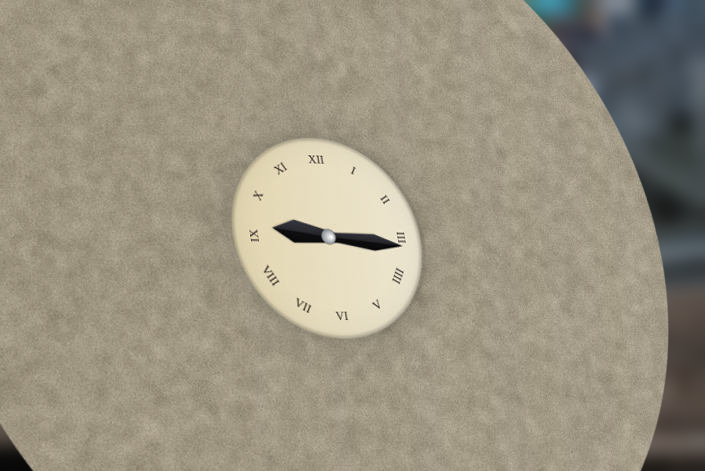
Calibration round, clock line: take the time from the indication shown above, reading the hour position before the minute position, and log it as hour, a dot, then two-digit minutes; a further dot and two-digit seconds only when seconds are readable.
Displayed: 9.16
